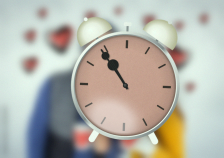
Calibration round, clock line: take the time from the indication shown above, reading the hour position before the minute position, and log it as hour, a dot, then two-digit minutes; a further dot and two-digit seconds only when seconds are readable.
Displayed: 10.54
